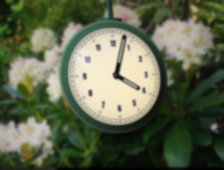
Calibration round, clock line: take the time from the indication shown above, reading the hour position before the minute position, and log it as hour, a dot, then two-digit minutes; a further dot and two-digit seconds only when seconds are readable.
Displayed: 4.03
